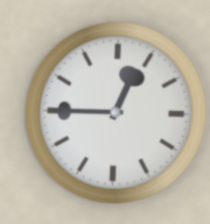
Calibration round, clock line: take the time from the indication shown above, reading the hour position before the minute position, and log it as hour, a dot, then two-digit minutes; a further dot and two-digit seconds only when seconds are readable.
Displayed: 12.45
